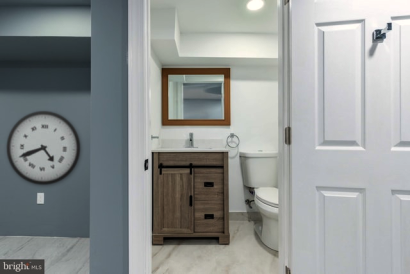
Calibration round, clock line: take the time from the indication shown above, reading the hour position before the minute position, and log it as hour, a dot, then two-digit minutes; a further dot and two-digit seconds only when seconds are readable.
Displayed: 4.41
